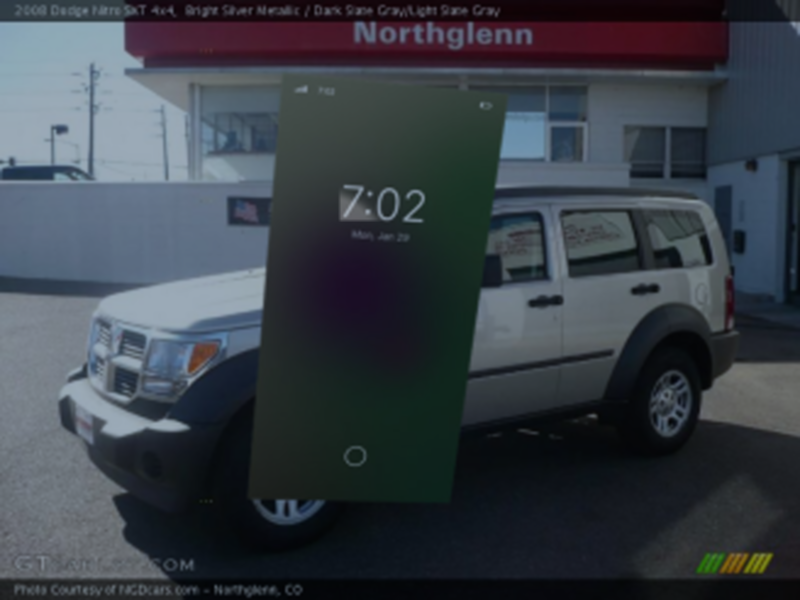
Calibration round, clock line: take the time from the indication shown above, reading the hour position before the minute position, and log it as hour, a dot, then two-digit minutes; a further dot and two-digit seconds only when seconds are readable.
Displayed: 7.02
